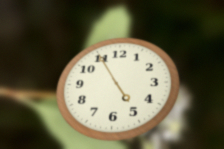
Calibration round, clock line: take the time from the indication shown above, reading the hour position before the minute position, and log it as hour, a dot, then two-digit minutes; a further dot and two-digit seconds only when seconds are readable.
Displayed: 4.55
